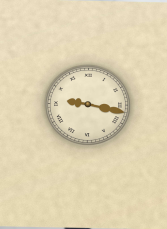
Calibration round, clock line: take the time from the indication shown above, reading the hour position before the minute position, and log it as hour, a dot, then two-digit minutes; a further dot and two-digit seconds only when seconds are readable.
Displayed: 9.17
